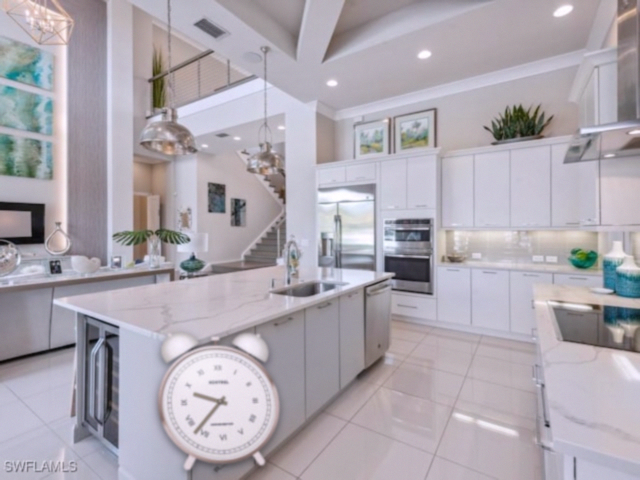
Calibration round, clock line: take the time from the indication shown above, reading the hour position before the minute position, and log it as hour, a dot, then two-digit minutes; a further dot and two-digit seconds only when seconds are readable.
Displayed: 9.37
